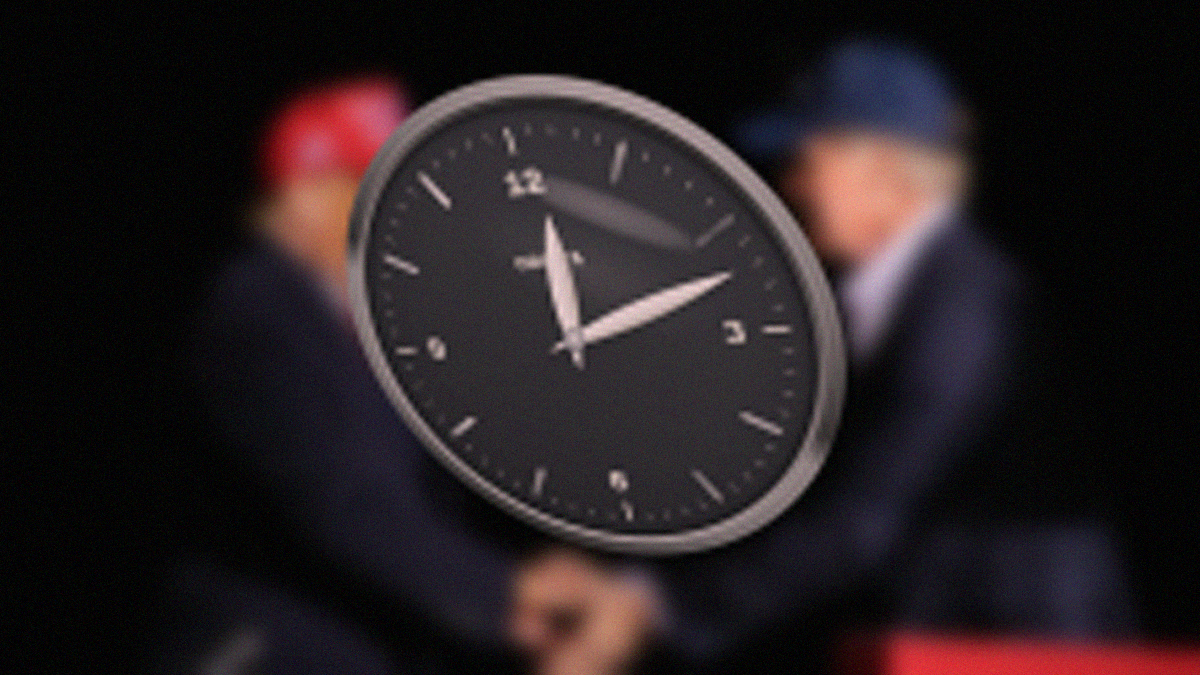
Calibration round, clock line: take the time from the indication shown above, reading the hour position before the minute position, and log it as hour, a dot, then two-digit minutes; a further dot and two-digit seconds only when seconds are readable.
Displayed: 12.12
